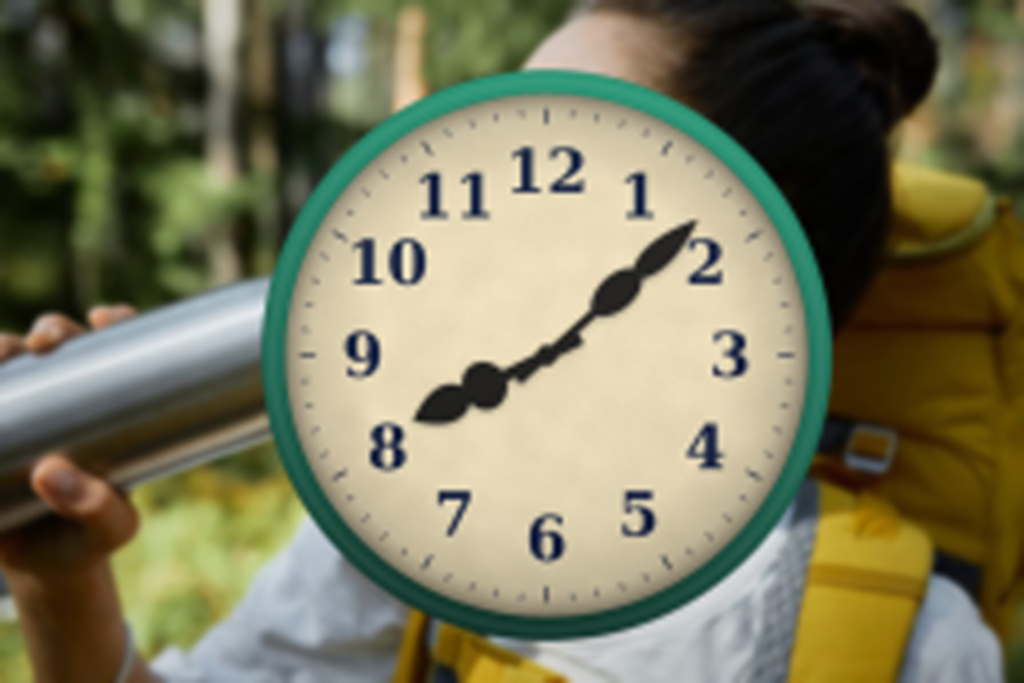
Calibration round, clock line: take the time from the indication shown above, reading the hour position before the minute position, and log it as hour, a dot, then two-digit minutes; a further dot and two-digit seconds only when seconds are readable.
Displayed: 8.08
